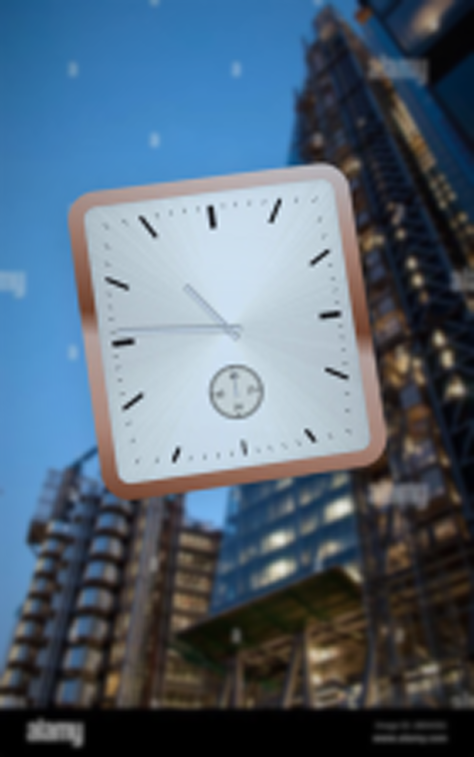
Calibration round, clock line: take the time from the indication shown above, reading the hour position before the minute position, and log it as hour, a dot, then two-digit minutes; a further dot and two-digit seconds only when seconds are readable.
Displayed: 10.46
